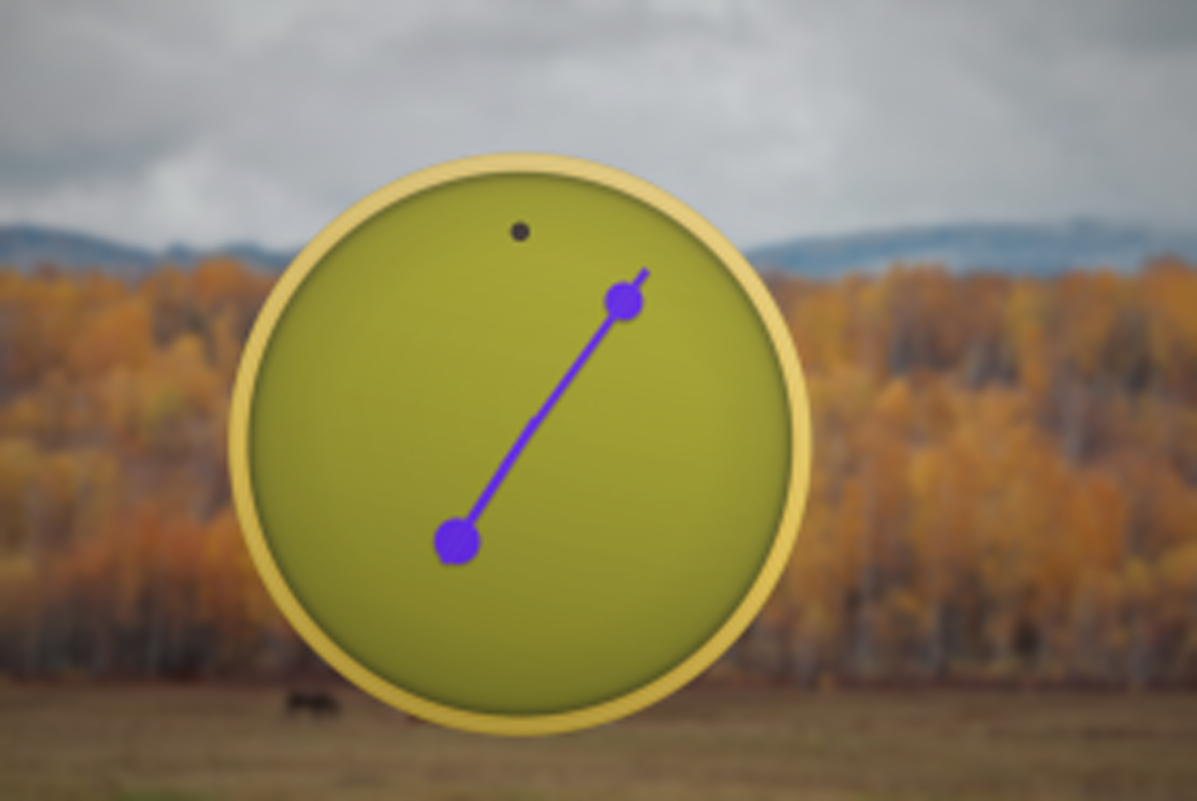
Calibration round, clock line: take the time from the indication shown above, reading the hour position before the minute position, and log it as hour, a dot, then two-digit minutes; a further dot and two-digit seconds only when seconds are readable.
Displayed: 7.06
